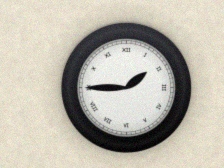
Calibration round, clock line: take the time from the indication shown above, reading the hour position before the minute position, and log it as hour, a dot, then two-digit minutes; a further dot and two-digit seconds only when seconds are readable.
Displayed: 1.45
